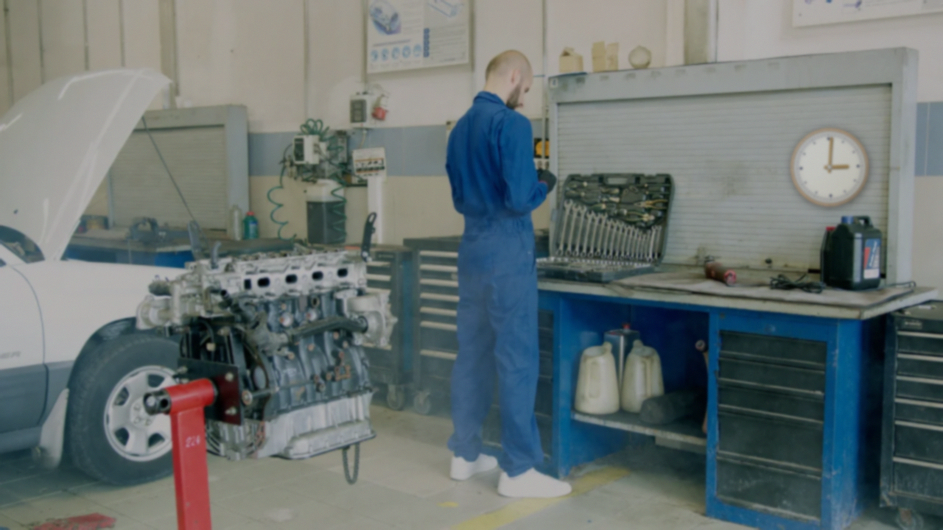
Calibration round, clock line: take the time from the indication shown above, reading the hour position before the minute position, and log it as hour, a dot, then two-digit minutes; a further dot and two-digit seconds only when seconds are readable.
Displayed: 3.01
